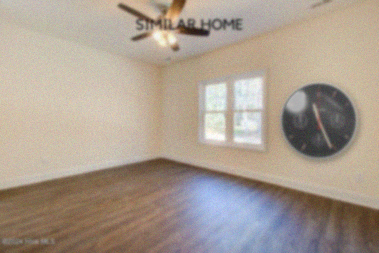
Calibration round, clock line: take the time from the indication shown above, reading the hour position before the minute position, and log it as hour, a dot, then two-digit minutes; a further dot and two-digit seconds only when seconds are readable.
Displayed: 11.26
